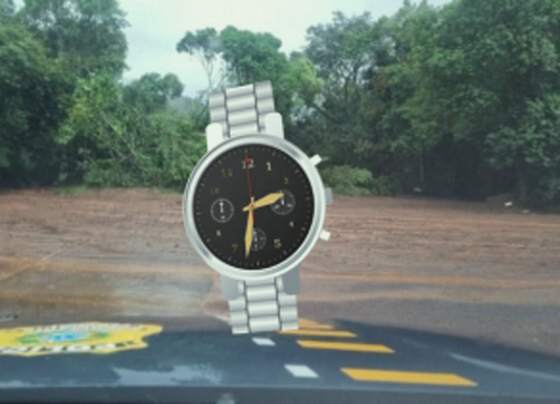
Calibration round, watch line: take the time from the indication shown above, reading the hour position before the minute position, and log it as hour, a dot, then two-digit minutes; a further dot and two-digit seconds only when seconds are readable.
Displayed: 2.32
